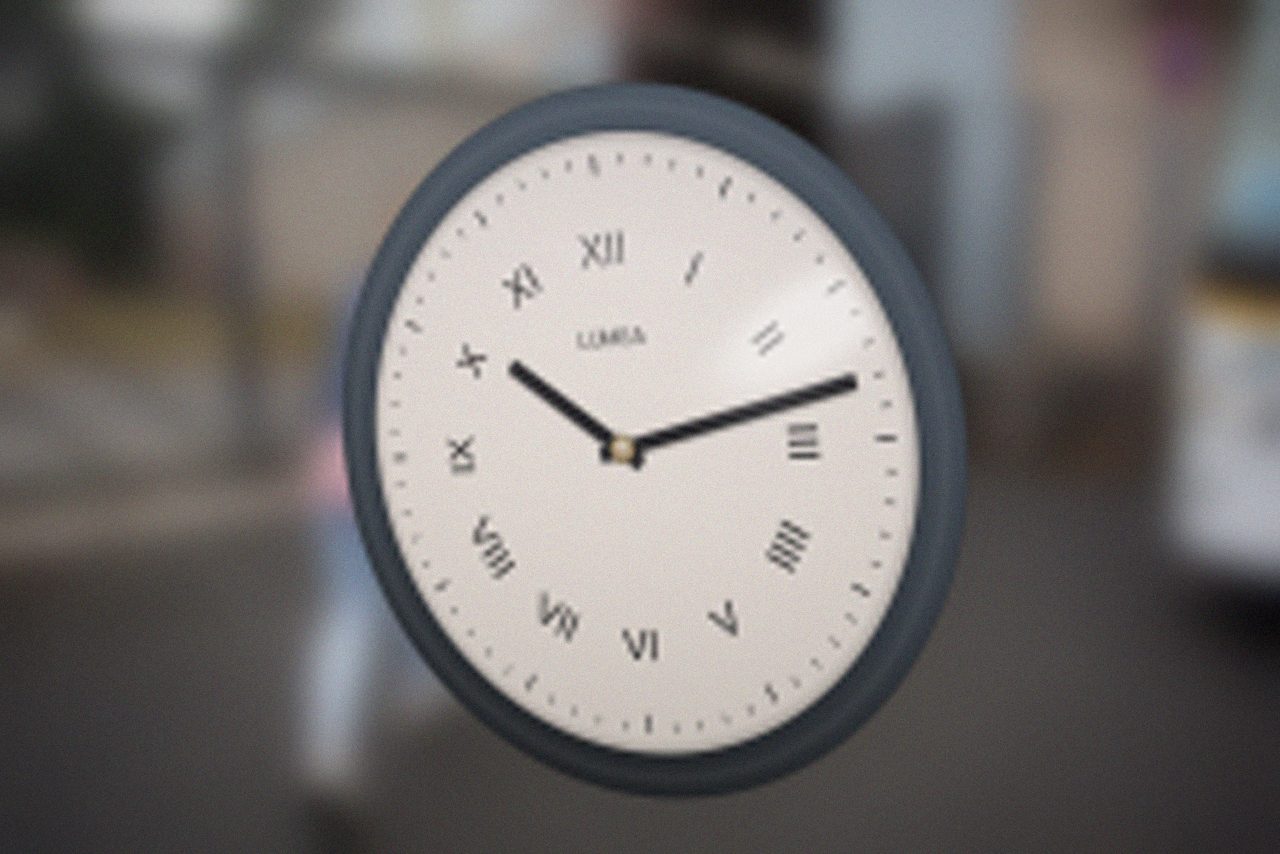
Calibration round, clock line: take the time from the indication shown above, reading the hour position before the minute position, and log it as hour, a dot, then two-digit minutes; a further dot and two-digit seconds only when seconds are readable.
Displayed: 10.13
